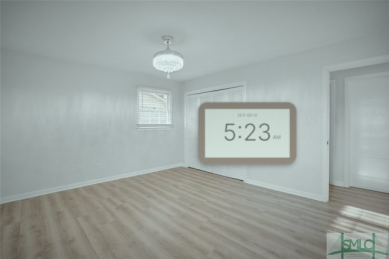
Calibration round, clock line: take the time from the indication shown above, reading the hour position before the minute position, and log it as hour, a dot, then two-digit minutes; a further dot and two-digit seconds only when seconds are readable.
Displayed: 5.23
